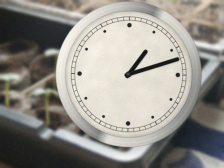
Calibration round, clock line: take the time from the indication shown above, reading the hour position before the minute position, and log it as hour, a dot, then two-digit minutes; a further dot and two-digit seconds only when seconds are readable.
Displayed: 1.12
